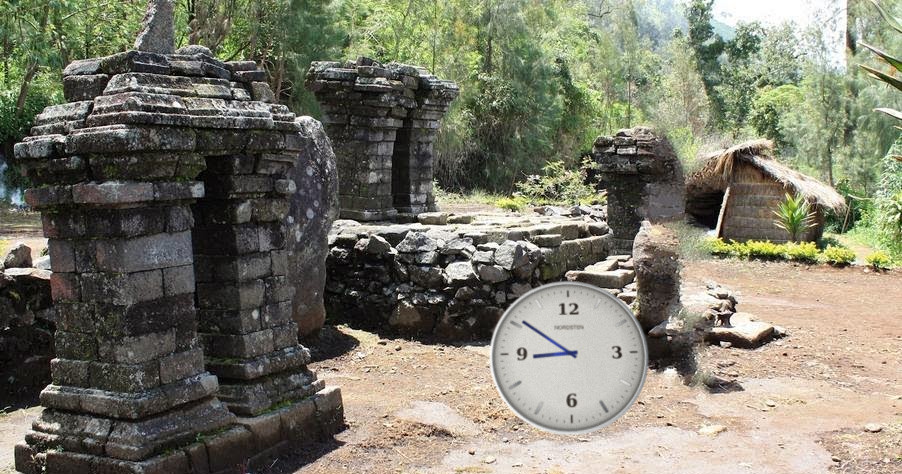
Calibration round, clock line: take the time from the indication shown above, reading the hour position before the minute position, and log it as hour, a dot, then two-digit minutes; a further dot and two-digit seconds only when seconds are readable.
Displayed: 8.51
